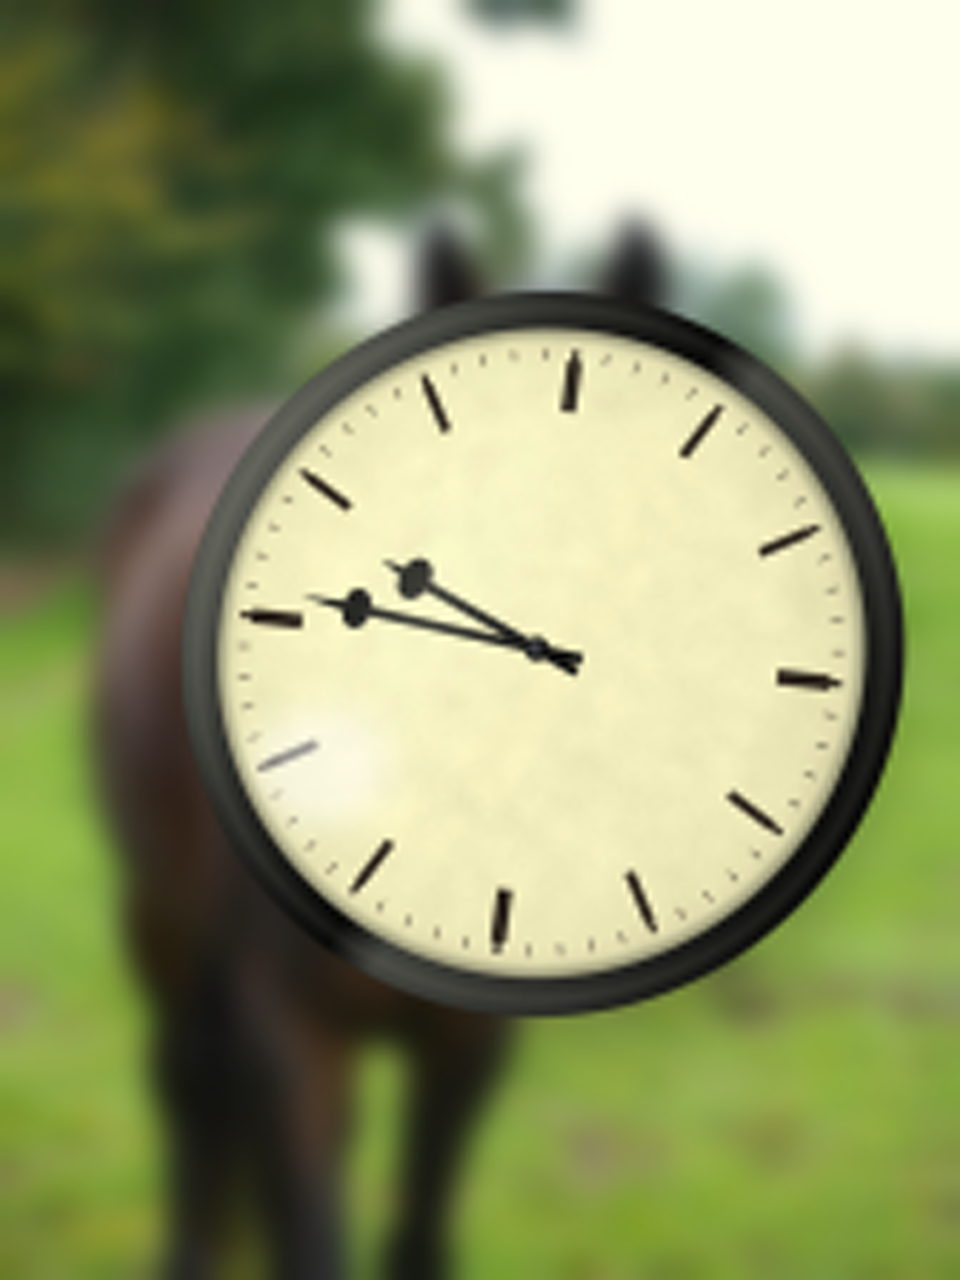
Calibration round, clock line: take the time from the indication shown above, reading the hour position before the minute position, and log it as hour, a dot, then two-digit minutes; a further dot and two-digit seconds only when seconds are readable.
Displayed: 9.46
